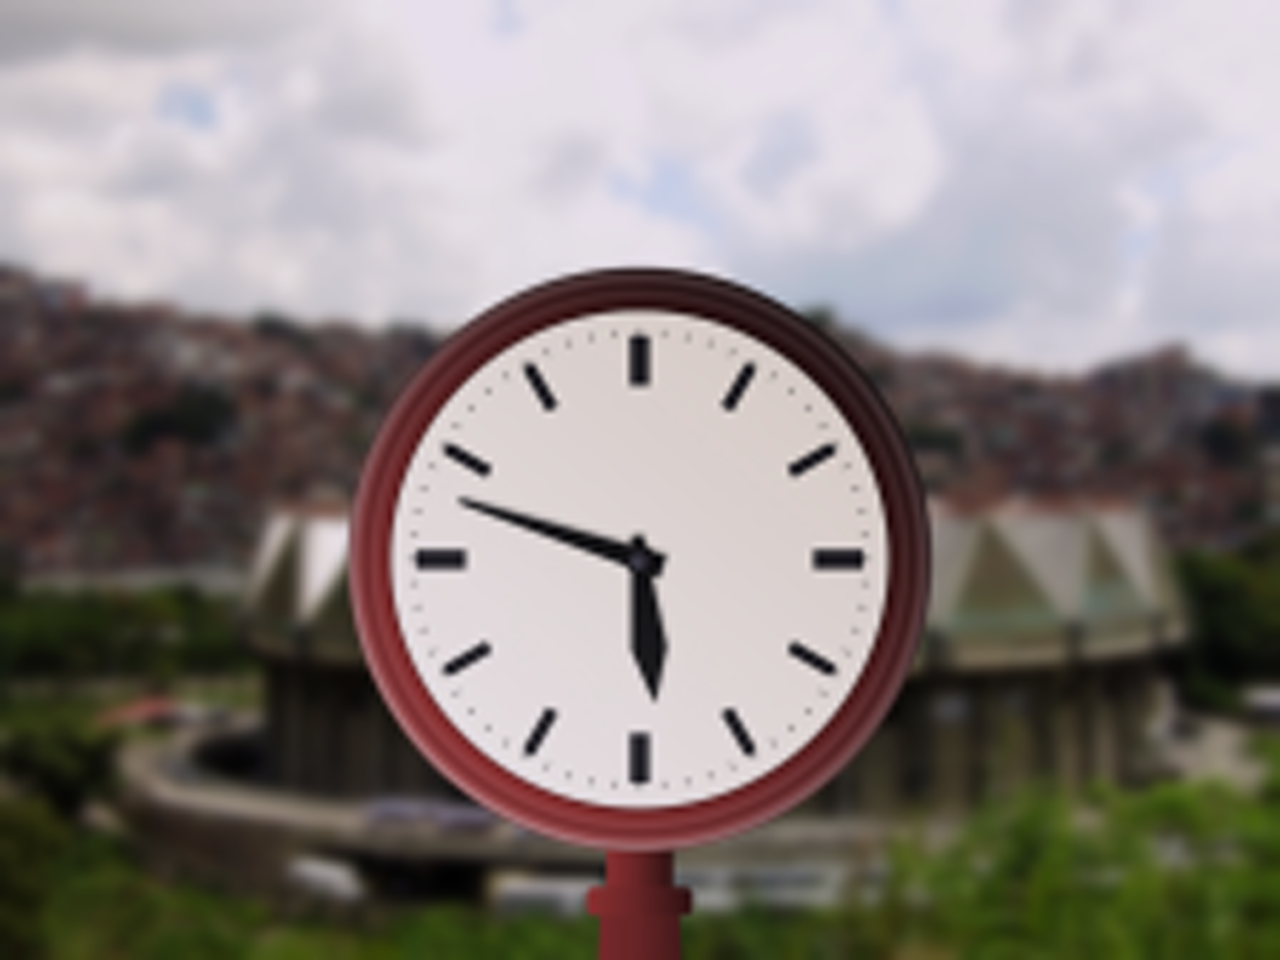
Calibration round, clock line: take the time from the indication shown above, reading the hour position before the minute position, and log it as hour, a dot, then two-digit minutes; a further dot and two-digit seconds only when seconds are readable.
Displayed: 5.48
